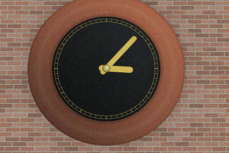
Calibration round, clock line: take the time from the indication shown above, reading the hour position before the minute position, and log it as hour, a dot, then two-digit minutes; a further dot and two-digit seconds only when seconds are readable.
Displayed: 3.07
